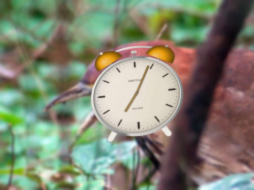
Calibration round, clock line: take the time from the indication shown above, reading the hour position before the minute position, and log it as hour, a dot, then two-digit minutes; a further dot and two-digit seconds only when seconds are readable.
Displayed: 7.04
